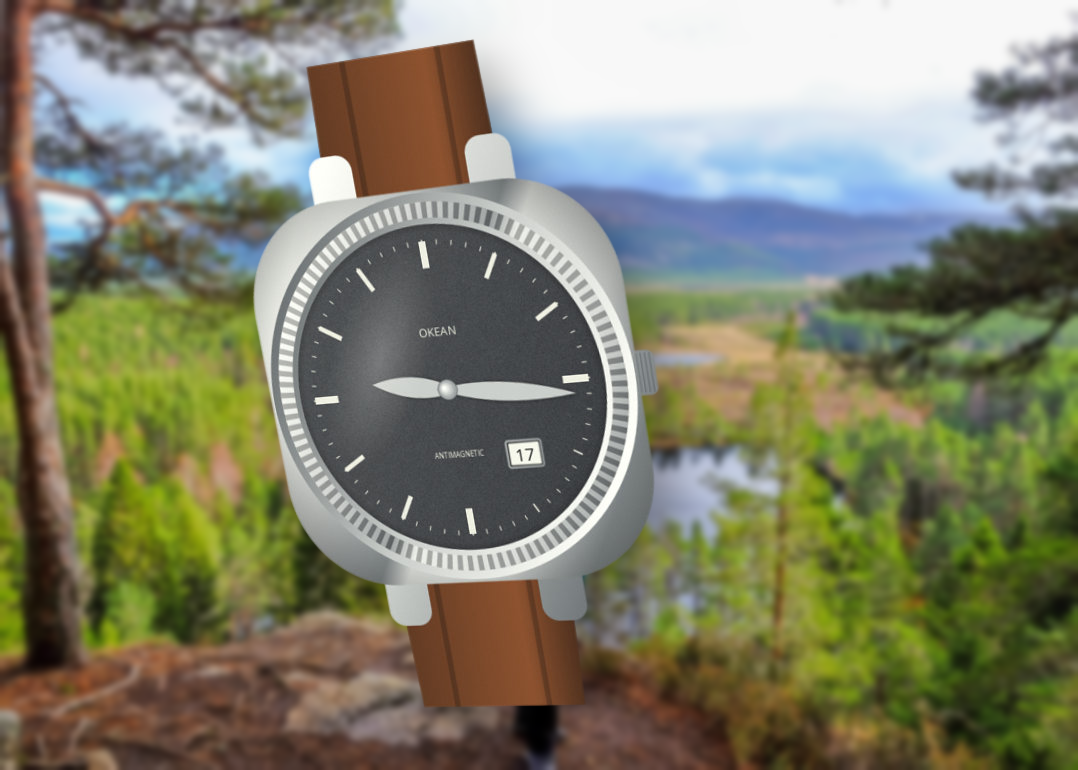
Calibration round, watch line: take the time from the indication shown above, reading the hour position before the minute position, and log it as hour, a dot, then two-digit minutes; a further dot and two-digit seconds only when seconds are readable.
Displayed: 9.16
